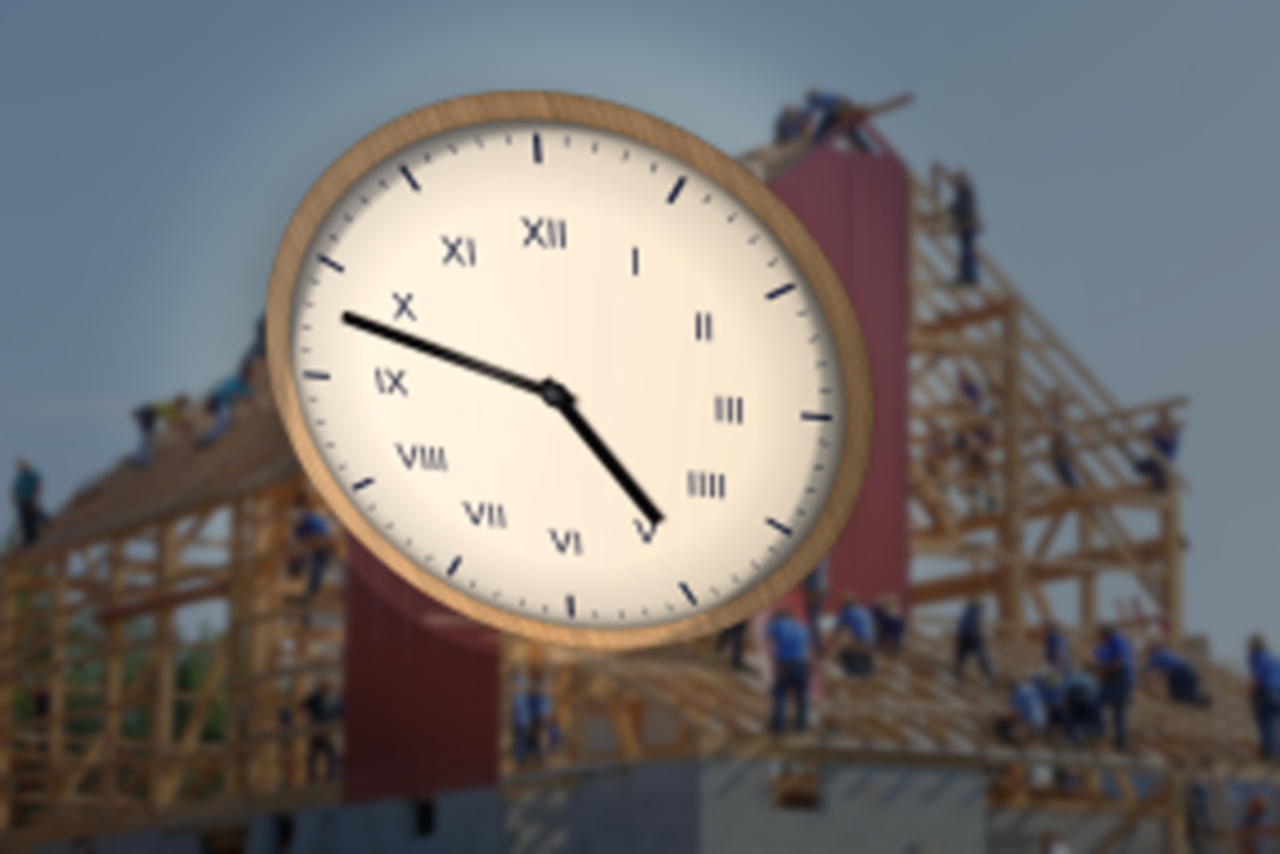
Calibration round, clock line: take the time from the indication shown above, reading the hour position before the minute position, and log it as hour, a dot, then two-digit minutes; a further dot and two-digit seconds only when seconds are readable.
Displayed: 4.48
